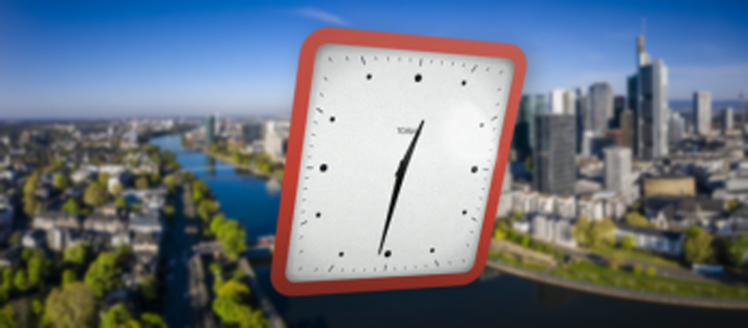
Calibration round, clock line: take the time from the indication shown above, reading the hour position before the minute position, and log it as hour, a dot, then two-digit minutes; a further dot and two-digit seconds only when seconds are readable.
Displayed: 12.31
